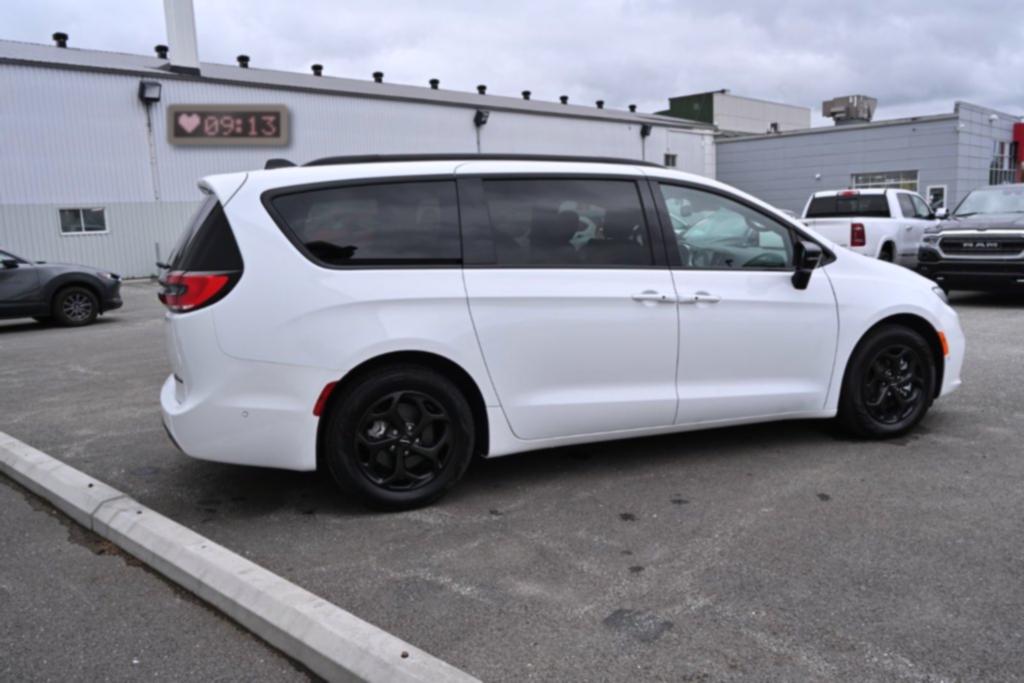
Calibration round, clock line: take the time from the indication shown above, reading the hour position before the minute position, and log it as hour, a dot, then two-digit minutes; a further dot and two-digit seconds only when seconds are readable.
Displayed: 9.13
